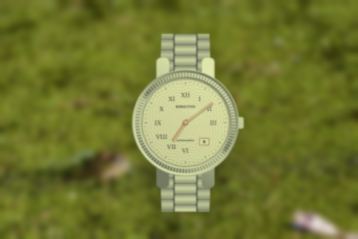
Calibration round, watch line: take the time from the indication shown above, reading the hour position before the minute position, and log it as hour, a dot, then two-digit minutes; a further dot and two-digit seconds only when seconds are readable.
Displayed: 7.09
